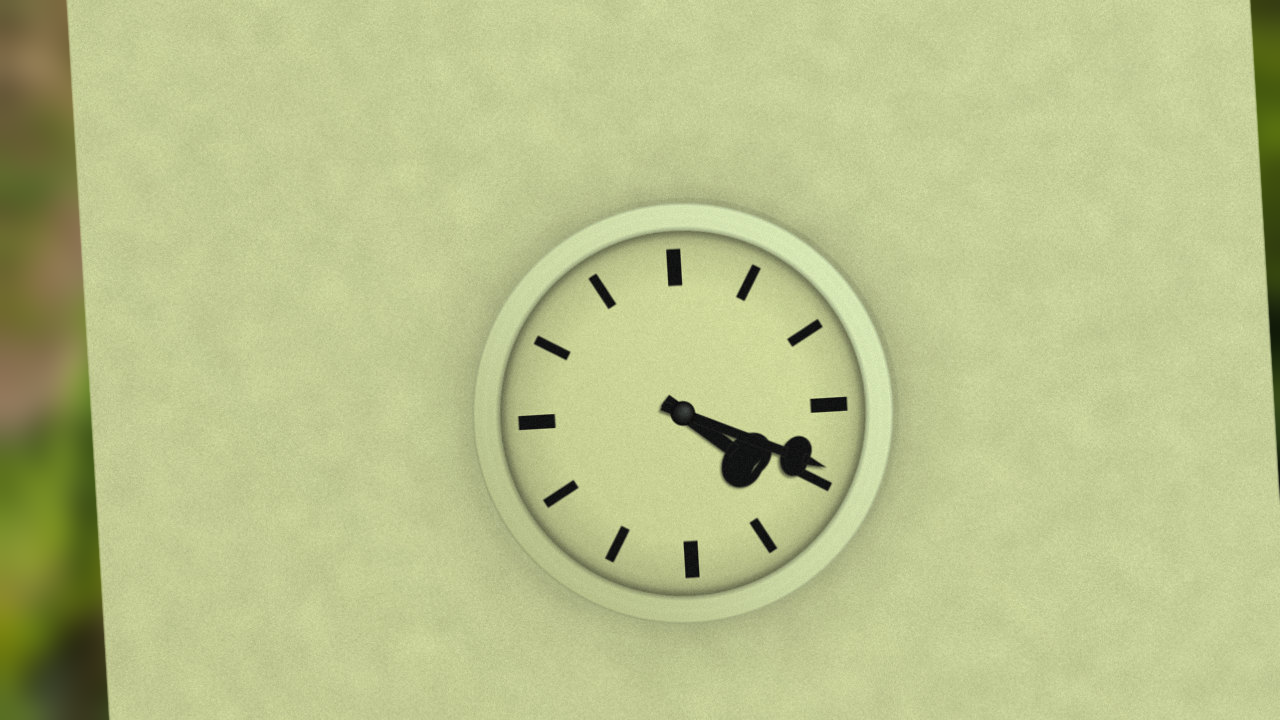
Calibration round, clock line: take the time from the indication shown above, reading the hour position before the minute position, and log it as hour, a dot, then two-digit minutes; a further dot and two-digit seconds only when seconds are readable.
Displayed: 4.19
